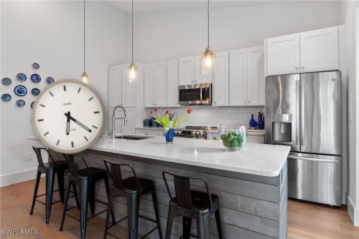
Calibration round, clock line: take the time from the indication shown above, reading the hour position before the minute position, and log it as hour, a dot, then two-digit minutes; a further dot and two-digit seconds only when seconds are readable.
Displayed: 6.22
